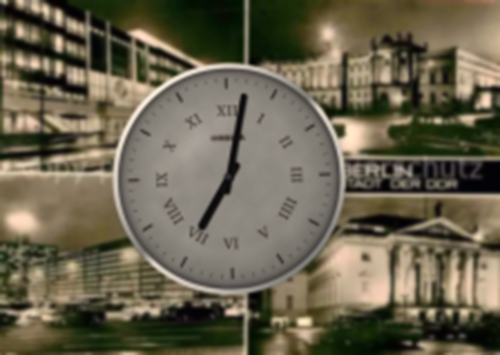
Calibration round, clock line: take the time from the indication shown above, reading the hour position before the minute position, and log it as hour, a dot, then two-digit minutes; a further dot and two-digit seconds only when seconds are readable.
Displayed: 7.02
